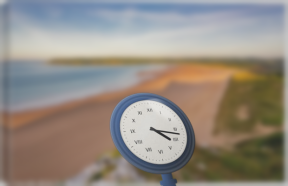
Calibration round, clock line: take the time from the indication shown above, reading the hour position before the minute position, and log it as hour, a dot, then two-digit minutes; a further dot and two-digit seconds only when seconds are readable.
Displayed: 4.17
